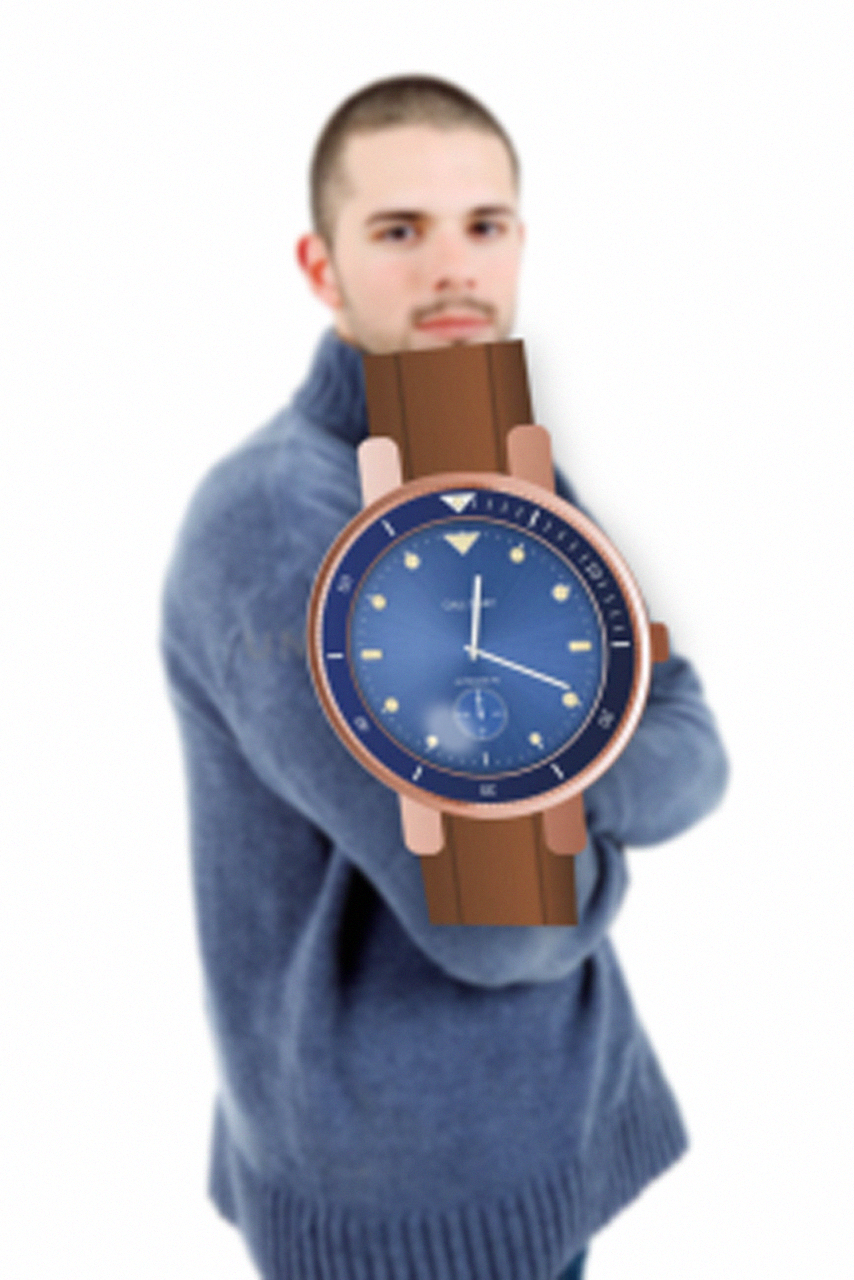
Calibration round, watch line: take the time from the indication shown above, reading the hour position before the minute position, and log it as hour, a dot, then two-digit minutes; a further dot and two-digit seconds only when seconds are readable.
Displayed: 12.19
